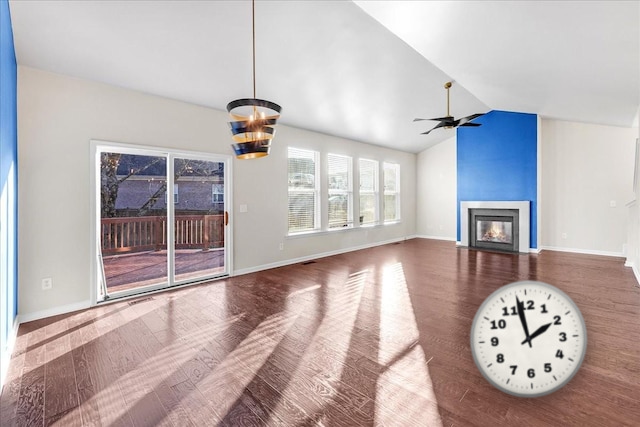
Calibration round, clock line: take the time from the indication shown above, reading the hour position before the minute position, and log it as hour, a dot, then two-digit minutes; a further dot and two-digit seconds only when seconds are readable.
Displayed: 1.58
